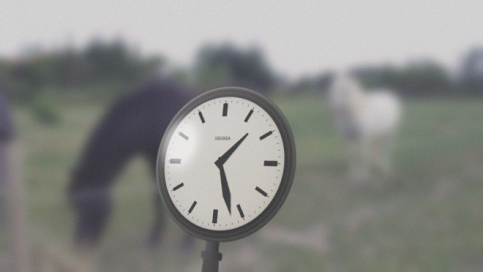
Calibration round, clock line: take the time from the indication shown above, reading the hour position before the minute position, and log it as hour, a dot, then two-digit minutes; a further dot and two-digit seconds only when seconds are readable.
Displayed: 1.27
